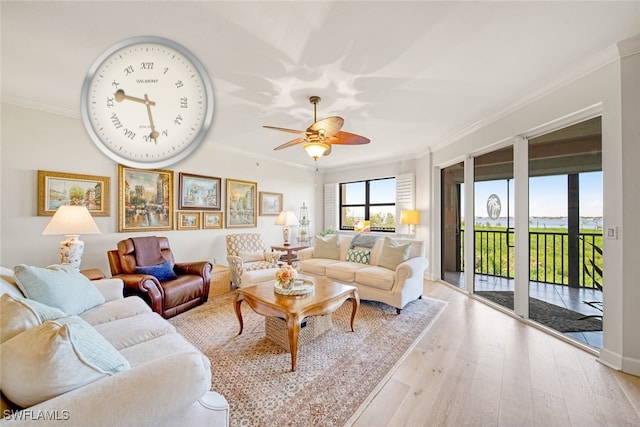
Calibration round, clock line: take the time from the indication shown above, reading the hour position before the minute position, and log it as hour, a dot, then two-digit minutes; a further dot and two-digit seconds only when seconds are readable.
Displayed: 9.28
